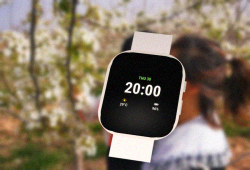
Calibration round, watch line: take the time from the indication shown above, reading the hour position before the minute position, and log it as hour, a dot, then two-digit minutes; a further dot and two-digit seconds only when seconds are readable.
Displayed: 20.00
